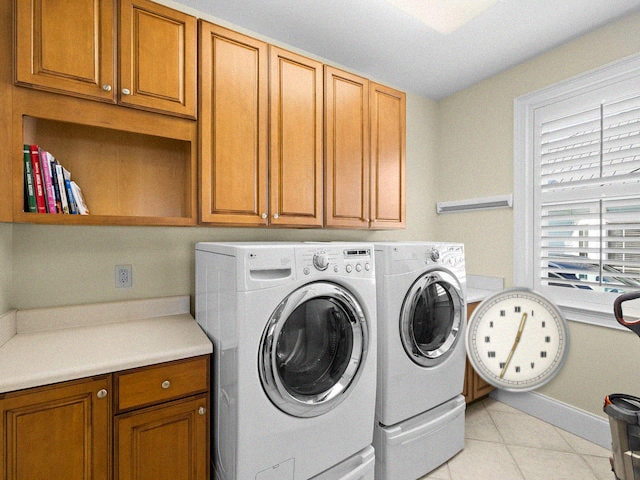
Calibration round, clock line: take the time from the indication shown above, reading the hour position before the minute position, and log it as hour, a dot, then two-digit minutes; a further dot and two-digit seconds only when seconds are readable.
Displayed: 12.34
